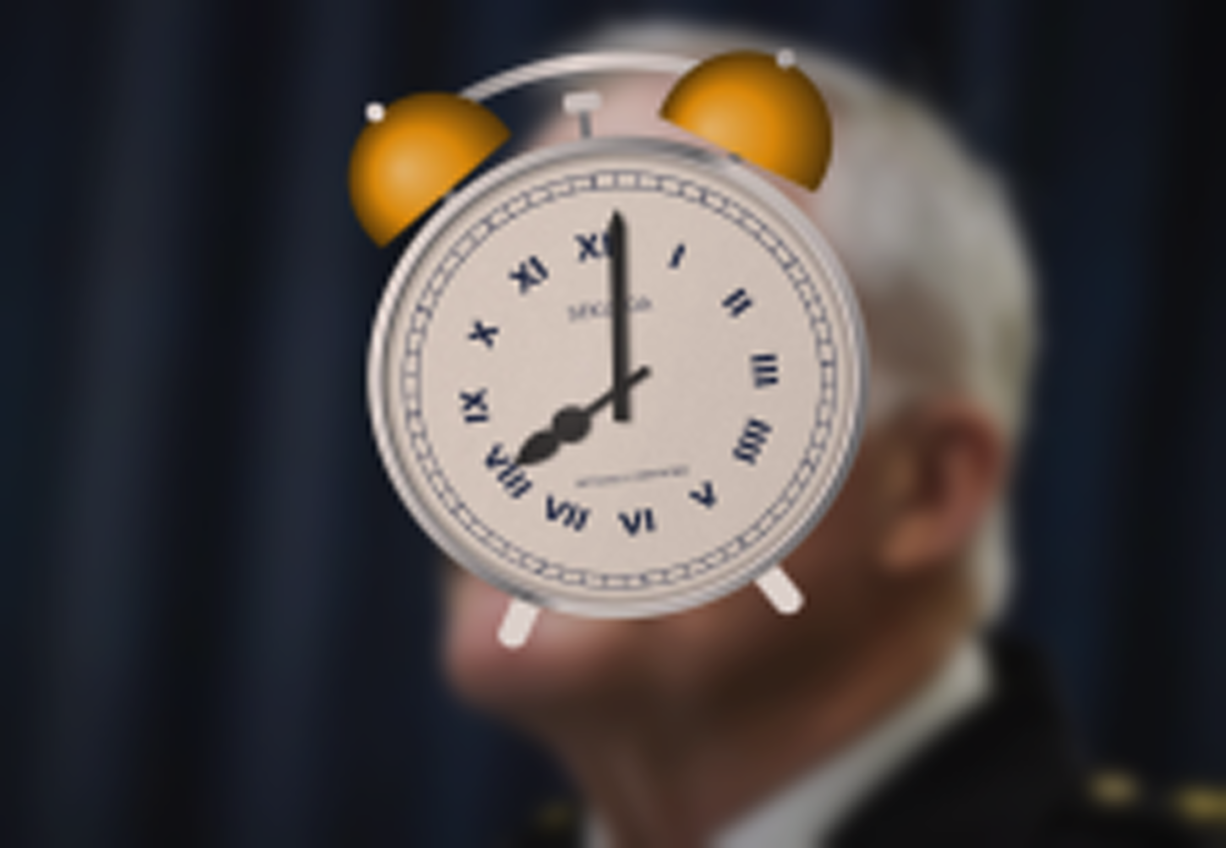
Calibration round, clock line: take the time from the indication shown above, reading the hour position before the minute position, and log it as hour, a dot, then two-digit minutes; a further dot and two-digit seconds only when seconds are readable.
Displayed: 8.01
